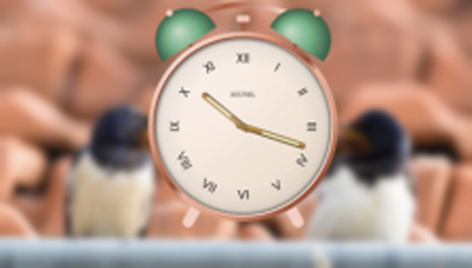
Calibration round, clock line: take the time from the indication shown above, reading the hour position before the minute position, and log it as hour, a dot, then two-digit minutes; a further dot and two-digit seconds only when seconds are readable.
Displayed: 10.18
